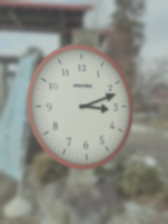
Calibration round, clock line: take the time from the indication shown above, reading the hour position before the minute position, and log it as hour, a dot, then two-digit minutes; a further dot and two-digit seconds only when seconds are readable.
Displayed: 3.12
